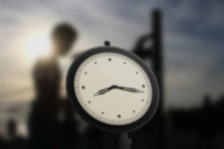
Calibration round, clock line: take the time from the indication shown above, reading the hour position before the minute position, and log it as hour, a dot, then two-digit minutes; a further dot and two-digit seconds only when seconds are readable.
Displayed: 8.17
